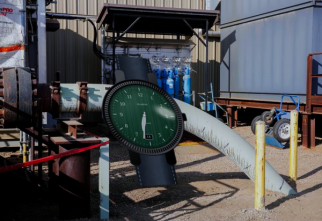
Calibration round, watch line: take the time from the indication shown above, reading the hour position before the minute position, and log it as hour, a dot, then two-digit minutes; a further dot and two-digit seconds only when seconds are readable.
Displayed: 6.32
